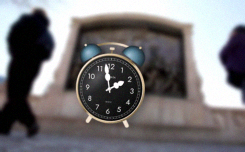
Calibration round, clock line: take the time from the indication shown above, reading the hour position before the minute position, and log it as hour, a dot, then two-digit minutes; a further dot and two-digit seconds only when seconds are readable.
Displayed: 1.58
